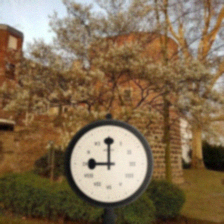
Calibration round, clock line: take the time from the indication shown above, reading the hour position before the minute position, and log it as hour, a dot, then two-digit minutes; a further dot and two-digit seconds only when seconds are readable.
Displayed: 9.00
